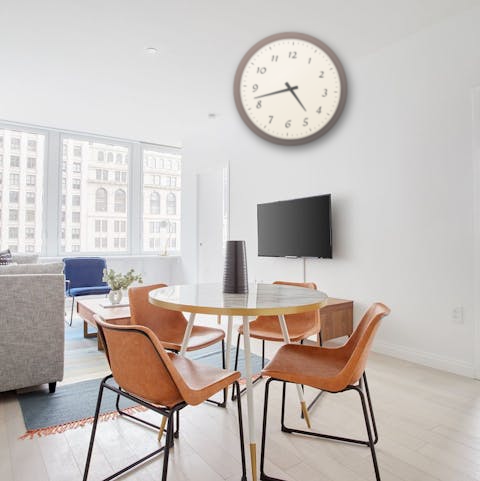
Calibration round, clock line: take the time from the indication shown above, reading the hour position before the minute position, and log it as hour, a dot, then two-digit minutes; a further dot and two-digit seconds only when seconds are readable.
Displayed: 4.42
